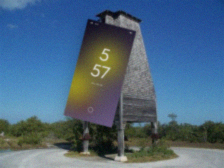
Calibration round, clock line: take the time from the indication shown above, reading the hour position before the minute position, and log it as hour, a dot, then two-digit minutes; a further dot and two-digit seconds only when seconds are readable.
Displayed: 5.57
